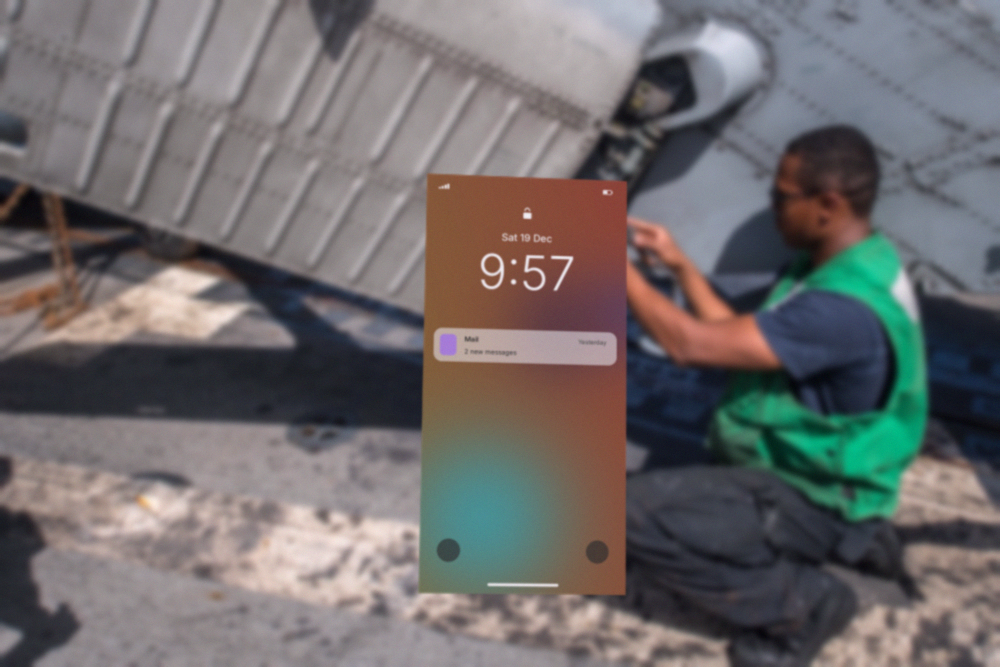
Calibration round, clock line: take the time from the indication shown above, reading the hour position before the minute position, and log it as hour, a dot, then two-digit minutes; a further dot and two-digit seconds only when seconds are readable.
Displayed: 9.57
